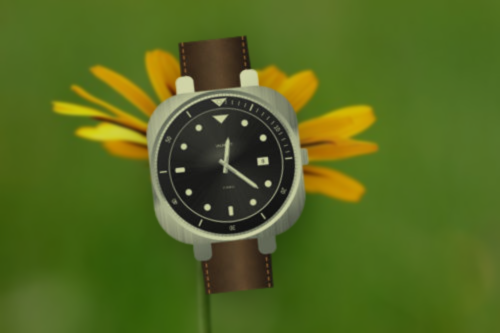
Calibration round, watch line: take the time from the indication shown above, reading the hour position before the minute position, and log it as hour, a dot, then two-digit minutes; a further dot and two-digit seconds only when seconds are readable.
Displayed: 12.22
